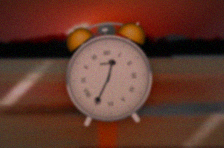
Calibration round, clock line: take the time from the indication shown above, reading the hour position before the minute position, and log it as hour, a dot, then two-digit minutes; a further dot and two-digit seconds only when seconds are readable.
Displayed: 12.35
